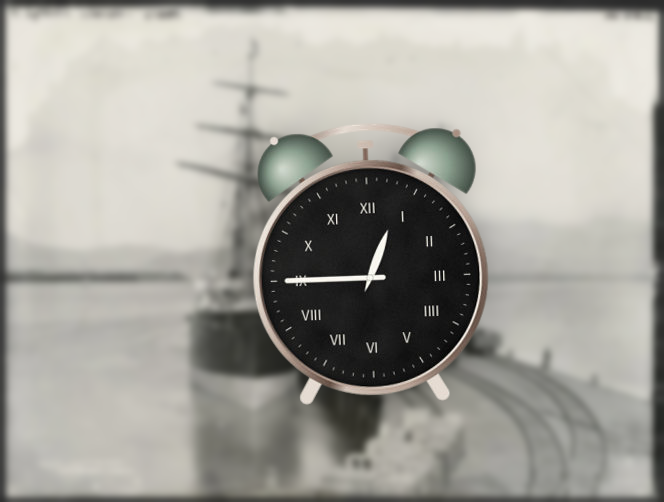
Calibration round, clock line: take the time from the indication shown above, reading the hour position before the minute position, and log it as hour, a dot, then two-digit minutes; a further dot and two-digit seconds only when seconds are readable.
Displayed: 12.45
